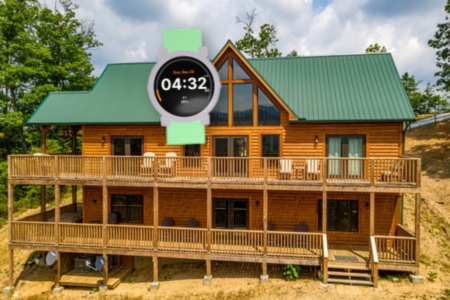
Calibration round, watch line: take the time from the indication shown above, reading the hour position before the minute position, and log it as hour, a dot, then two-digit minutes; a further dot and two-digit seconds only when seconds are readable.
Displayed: 4.32
